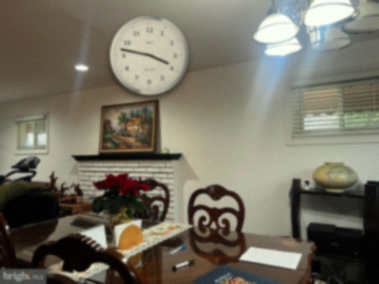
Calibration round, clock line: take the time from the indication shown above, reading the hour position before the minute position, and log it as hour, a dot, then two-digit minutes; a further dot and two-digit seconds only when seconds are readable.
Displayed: 3.47
